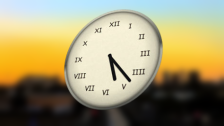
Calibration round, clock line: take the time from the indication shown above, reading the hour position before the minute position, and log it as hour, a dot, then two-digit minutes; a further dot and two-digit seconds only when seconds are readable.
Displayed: 5.23
